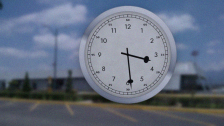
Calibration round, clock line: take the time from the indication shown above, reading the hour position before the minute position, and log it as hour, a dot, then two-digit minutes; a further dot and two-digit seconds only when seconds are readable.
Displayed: 3.29
